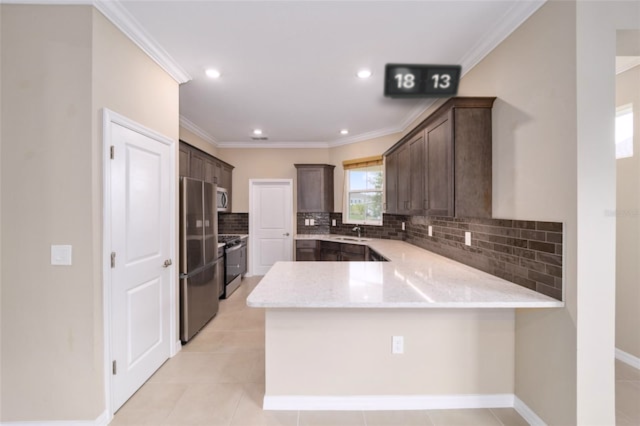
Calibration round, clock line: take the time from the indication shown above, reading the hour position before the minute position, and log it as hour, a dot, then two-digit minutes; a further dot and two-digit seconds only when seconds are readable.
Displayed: 18.13
